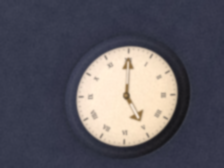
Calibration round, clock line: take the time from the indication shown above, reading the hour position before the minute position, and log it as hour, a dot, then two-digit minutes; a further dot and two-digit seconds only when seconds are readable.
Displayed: 5.00
